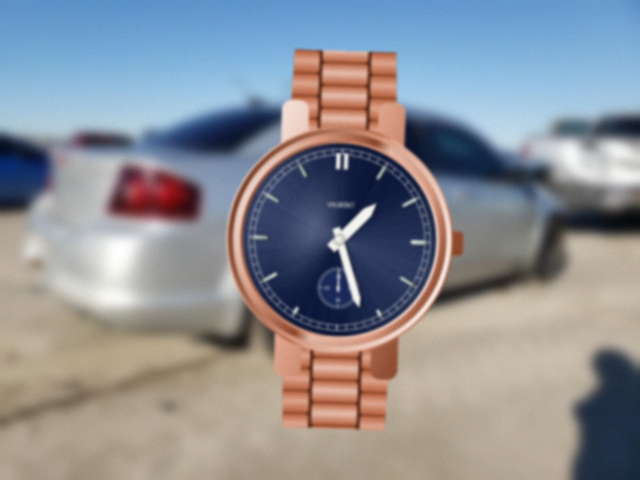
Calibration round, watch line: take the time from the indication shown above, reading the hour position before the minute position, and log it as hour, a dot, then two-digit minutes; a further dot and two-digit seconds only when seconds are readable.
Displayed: 1.27
